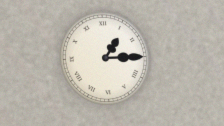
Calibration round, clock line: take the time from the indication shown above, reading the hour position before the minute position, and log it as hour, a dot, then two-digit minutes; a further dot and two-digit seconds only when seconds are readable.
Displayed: 1.15
